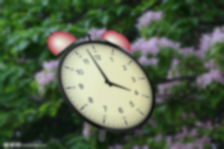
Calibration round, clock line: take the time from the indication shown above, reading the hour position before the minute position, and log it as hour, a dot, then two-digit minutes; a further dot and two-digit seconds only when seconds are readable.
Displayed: 3.58
